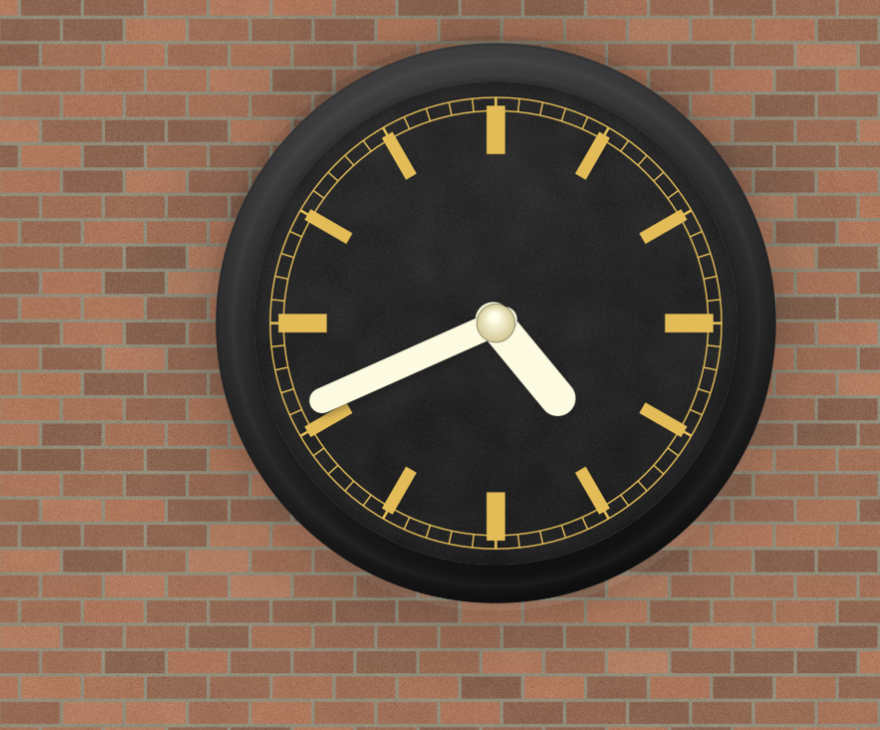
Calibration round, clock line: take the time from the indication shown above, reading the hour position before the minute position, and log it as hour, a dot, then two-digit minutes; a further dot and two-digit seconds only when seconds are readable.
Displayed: 4.41
